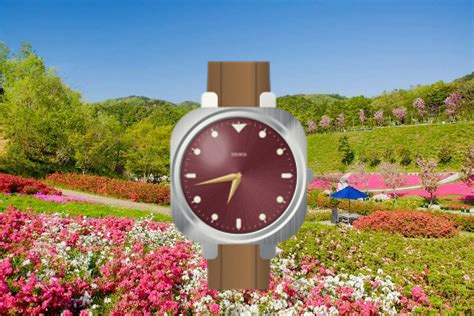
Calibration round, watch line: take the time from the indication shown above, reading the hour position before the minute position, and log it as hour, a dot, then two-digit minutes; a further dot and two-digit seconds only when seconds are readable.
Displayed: 6.43
